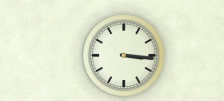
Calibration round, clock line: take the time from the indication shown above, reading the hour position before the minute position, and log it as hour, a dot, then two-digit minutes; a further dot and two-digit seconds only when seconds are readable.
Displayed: 3.16
